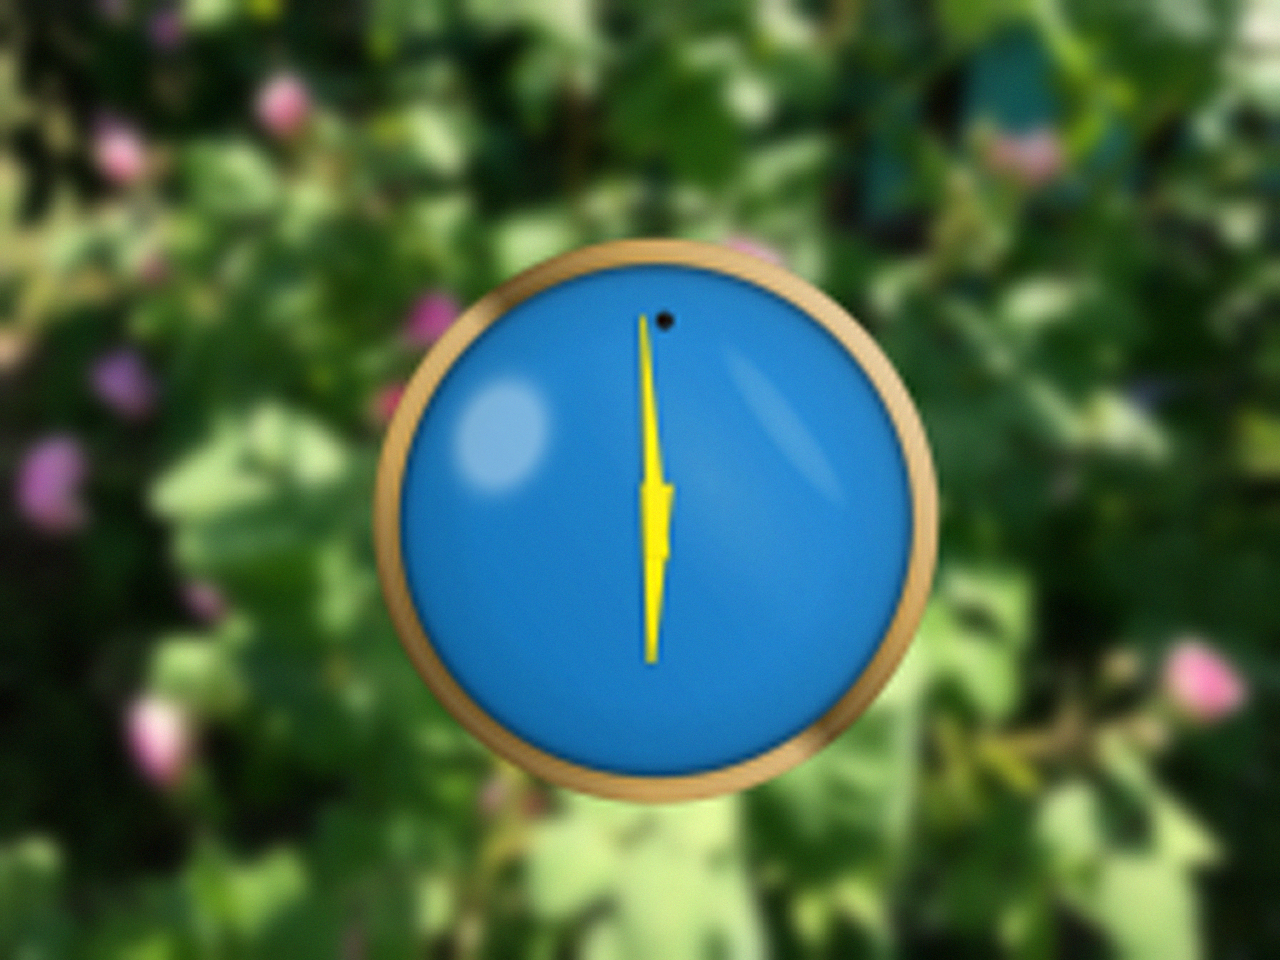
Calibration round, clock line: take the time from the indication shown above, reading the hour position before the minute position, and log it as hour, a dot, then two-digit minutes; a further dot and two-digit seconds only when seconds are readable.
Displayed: 5.59
